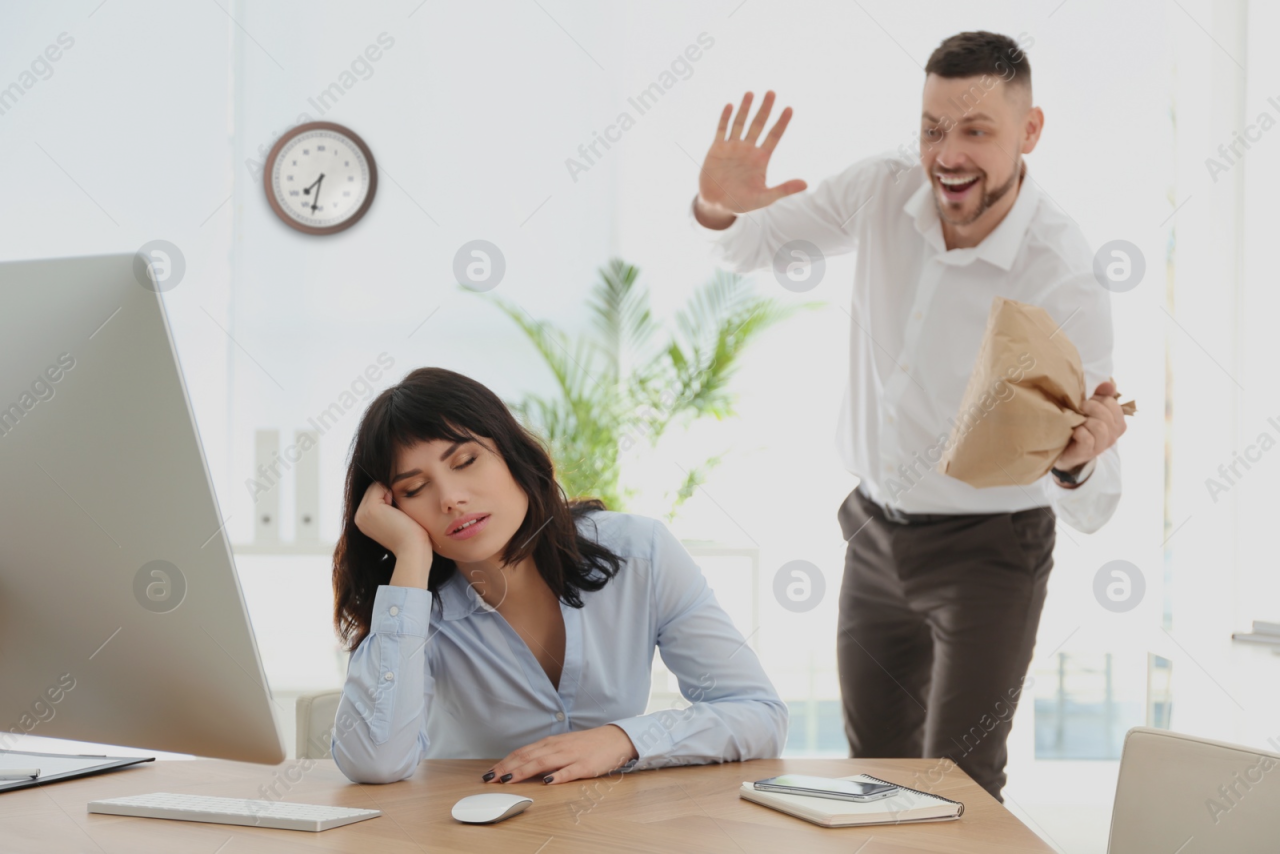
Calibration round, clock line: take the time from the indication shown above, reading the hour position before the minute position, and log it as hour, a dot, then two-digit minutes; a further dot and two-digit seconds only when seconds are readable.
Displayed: 7.32
